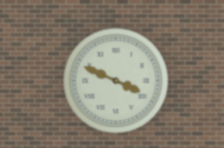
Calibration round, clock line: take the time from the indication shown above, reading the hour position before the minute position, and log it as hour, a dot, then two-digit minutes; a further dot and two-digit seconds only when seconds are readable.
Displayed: 3.49
